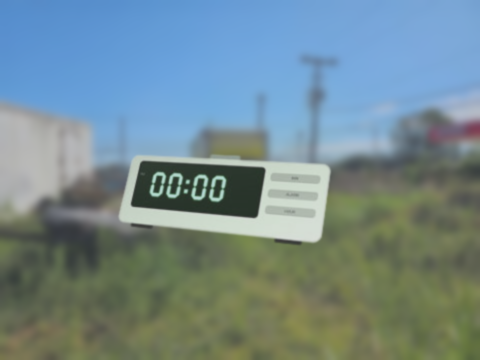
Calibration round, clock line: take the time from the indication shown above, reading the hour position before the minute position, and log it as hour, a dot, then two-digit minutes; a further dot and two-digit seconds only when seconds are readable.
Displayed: 0.00
